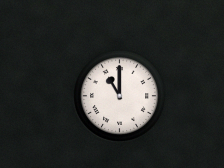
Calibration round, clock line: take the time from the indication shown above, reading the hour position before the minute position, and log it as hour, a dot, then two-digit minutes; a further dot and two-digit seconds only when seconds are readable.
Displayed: 11.00
